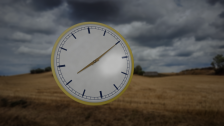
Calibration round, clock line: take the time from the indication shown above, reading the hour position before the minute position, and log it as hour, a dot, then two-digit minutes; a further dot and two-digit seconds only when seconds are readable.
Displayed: 8.10
